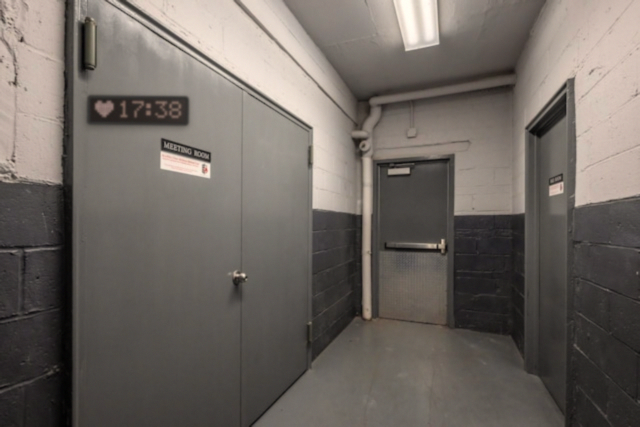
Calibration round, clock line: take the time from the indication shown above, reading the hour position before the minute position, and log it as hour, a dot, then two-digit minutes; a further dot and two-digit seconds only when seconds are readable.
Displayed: 17.38
